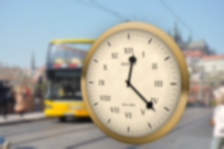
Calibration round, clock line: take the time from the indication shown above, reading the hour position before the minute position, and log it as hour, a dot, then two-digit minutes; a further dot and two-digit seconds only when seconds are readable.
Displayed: 12.22
